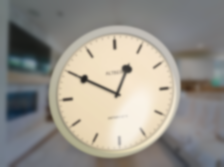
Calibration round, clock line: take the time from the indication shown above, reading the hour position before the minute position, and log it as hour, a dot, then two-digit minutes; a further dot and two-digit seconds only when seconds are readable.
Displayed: 12.50
